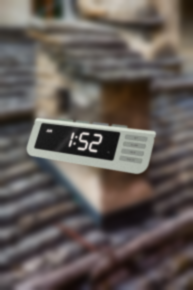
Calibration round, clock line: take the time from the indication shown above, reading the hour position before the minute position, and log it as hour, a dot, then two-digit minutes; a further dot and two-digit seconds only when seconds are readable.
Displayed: 1.52
